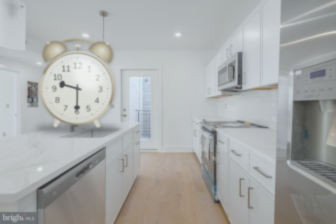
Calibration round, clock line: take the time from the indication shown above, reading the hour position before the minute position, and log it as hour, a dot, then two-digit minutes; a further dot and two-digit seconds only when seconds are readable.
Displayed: 9.30
